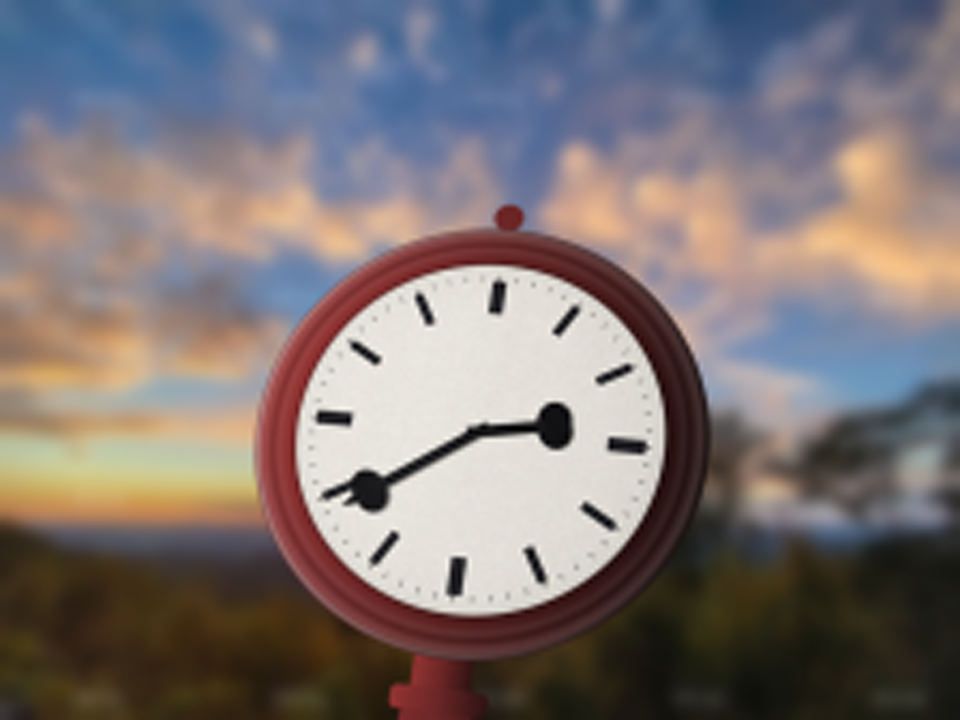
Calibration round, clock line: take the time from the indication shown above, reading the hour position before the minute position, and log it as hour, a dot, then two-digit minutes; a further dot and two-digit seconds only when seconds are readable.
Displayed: 2.39
